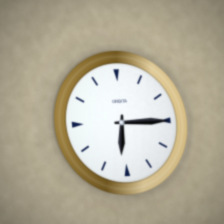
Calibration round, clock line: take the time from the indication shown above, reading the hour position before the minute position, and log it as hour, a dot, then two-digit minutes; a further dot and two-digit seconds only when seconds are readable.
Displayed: 6.15
